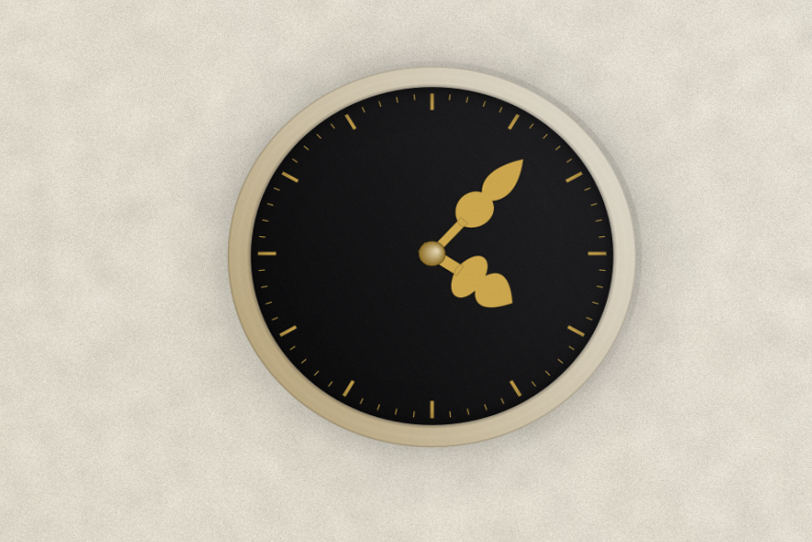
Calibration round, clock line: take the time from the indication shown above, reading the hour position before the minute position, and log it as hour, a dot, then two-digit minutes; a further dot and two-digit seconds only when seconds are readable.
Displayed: 4.07
